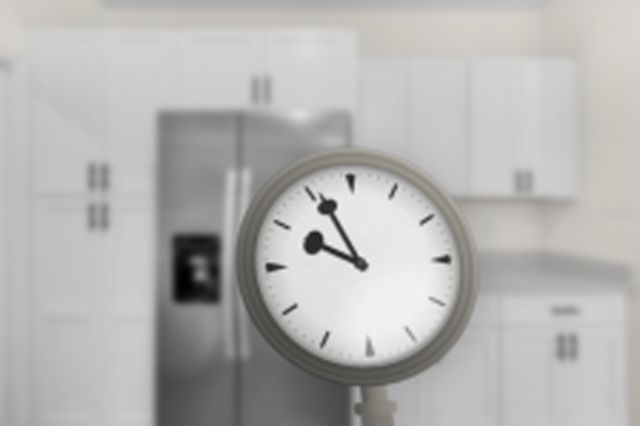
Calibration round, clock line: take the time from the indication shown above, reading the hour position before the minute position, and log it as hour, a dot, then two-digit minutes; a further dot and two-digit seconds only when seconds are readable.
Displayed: 9.56
